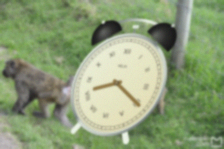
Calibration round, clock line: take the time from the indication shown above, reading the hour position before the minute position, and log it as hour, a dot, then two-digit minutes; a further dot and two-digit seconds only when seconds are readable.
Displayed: 8.20
